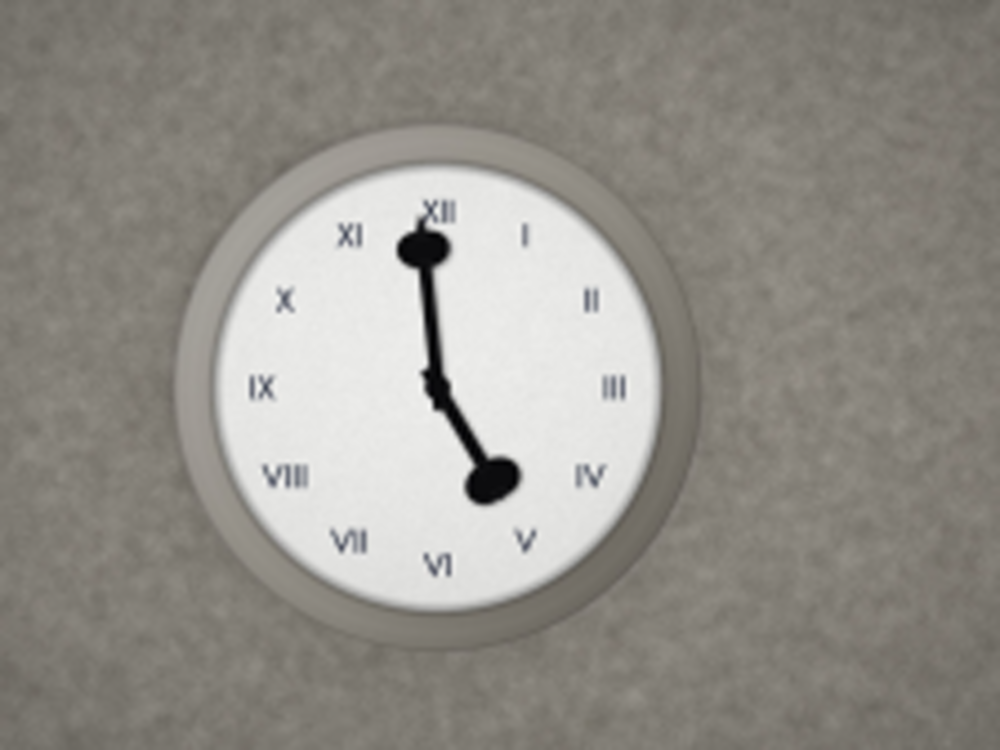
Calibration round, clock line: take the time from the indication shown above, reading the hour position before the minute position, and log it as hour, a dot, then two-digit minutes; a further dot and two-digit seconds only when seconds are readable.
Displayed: 4.59
